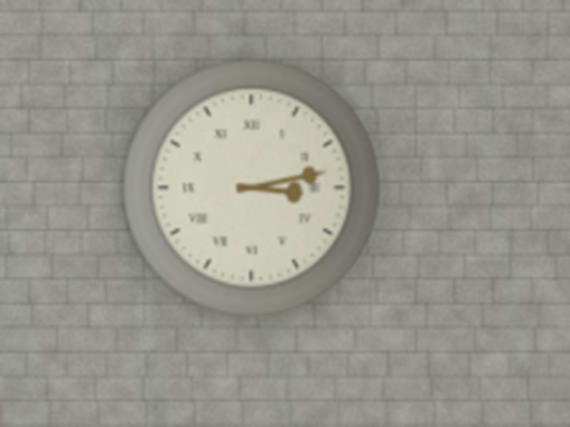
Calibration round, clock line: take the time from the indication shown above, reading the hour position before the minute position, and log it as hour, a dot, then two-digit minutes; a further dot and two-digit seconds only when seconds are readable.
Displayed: 3.13
